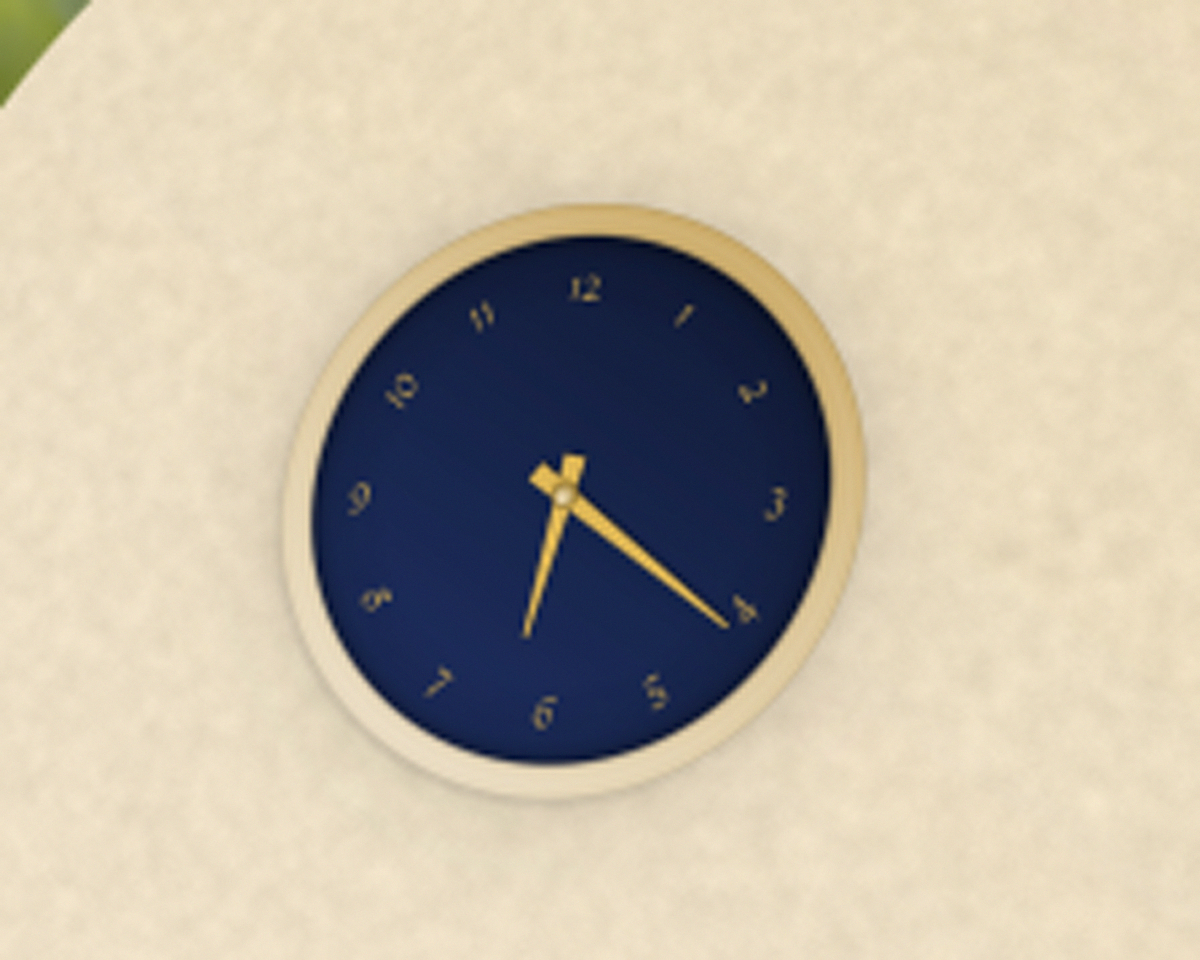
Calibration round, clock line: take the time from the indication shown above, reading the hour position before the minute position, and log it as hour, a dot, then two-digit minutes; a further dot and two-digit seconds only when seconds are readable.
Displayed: 6.21
